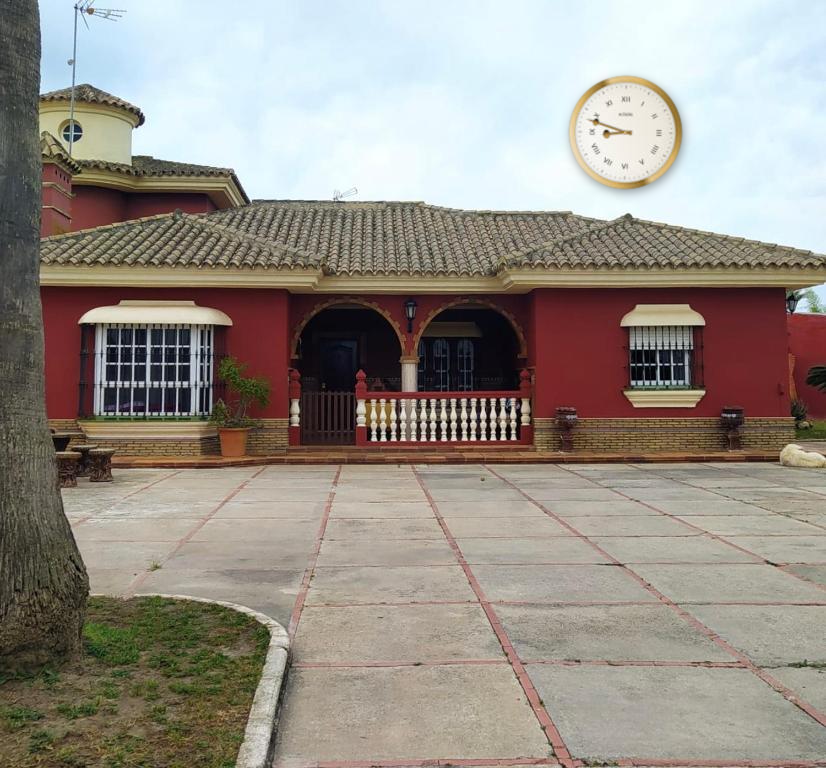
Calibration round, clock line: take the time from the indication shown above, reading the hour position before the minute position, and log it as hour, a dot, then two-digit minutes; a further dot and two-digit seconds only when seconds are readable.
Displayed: 8.48
